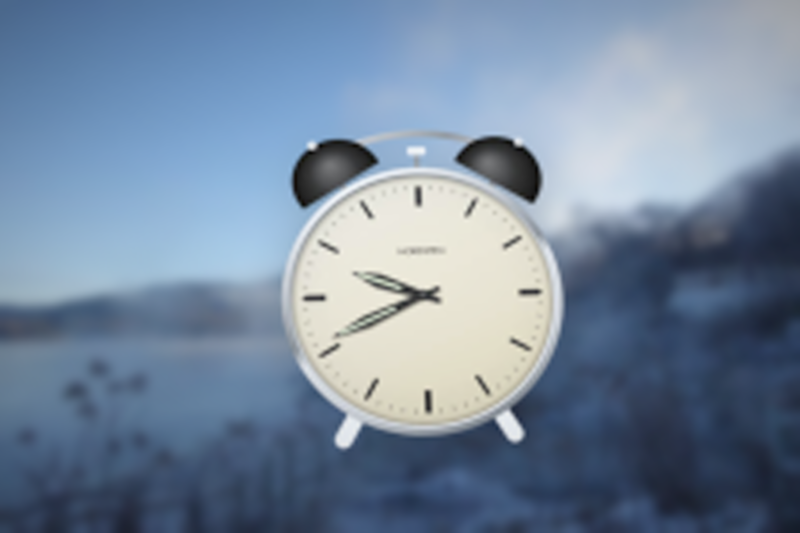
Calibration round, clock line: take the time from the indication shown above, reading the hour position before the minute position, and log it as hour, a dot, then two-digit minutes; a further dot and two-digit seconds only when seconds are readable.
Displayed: 9.41
